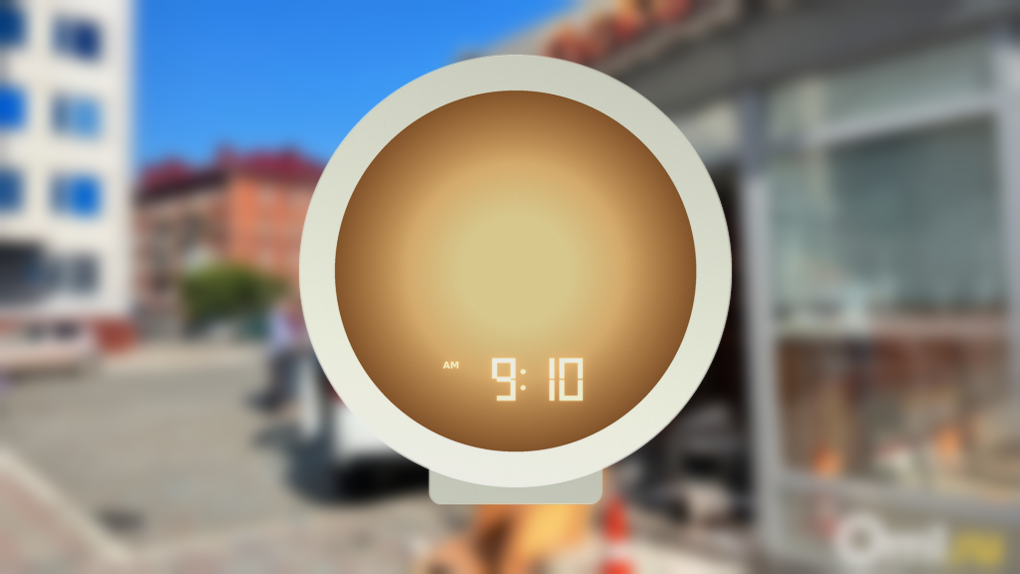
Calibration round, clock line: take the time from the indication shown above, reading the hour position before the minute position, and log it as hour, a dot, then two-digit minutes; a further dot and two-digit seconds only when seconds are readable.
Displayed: 9.10
